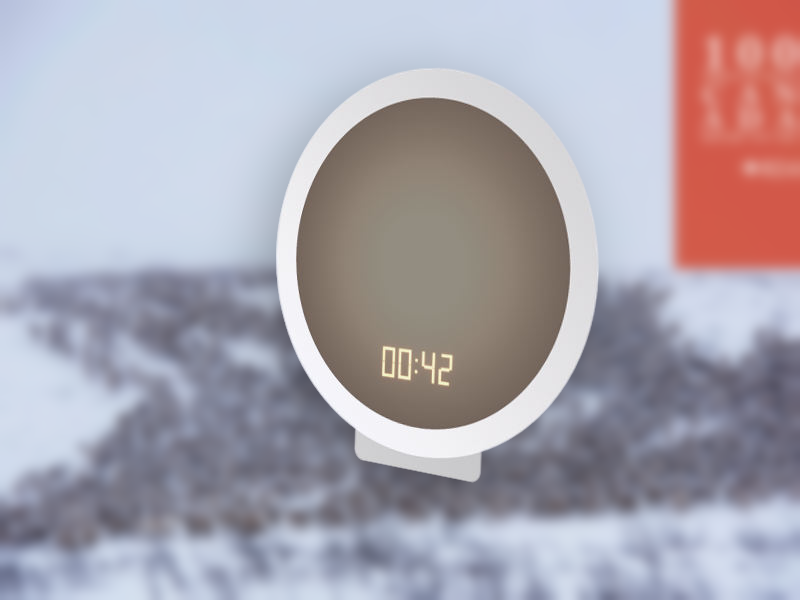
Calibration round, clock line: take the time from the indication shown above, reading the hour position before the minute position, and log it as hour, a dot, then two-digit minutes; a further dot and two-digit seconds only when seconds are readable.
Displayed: 0.42
